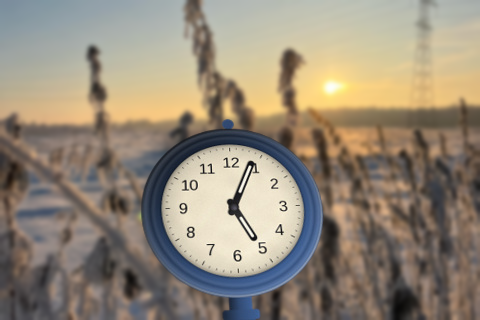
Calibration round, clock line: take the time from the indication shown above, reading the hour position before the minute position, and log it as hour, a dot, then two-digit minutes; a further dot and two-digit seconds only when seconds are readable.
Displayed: 5.04
